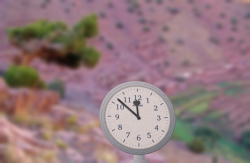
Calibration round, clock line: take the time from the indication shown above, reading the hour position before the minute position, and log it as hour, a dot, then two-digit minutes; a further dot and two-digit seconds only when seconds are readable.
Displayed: 11.52
